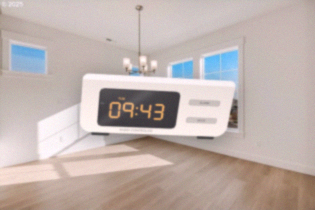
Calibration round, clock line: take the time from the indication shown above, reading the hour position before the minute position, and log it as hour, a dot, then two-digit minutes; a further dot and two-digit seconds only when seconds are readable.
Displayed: 9.43
